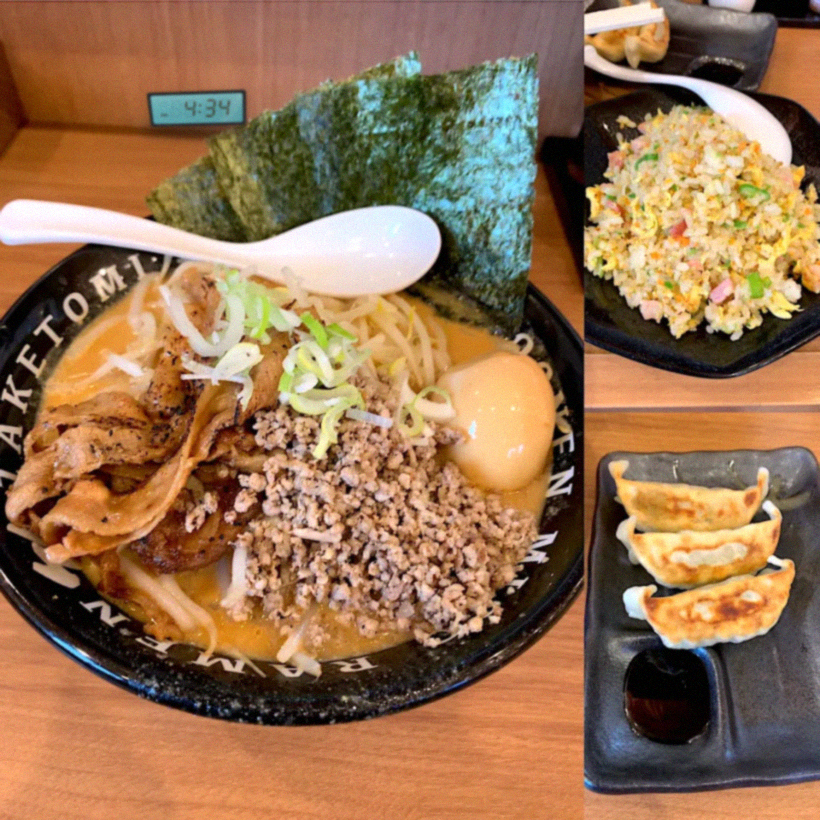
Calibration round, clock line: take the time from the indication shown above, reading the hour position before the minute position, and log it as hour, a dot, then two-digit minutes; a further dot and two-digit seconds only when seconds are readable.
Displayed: 4.34
